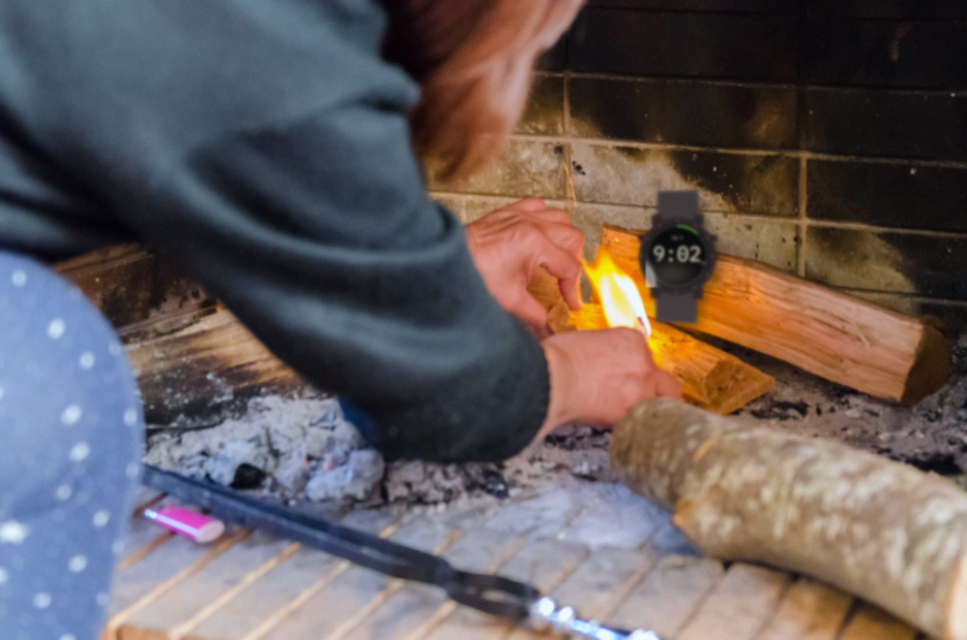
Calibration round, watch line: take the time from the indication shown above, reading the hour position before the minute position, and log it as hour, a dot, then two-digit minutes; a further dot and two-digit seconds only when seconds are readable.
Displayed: 9.02
